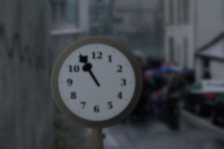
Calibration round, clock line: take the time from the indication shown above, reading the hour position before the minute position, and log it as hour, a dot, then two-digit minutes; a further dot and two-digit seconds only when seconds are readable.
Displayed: 10.55
